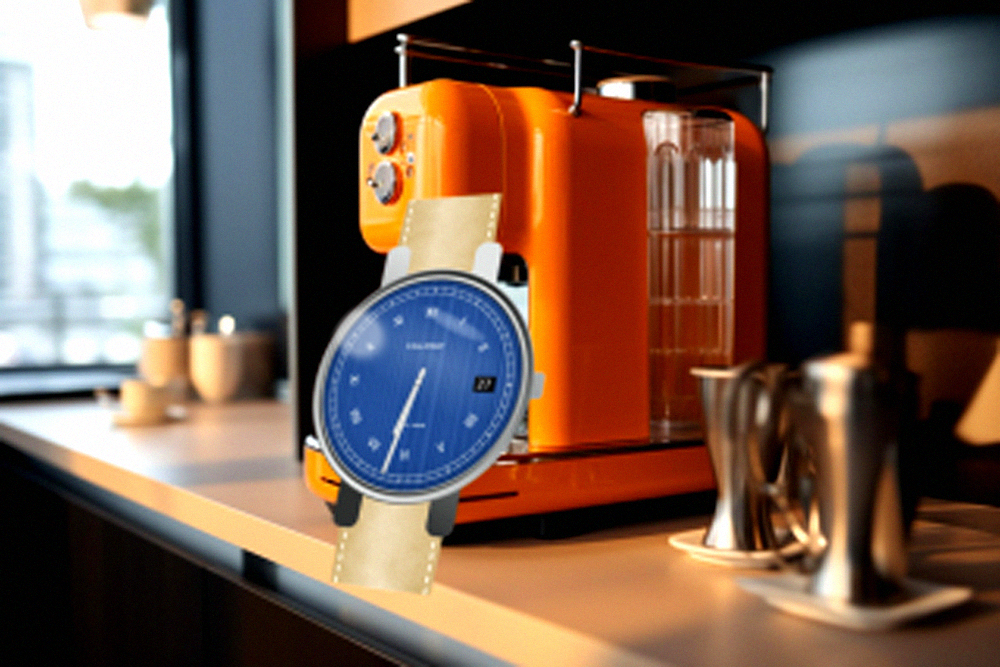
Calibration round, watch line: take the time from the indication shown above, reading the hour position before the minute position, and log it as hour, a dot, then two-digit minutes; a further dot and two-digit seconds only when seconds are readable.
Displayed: 6.32
